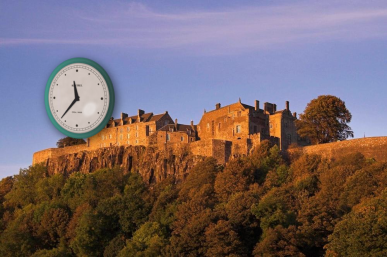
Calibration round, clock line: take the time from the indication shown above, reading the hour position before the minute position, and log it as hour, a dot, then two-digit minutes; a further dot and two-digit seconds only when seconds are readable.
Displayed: 11.37
